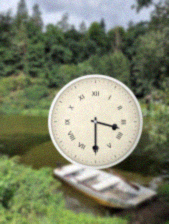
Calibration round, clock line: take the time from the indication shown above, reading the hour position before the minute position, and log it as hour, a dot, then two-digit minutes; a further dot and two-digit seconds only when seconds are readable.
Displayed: 3.30
